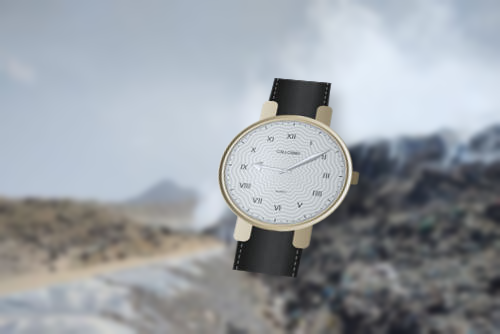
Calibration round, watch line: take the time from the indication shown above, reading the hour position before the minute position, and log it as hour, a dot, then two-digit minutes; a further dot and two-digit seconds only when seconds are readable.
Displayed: 9.09
